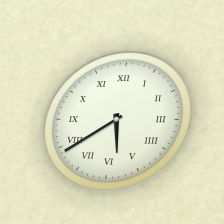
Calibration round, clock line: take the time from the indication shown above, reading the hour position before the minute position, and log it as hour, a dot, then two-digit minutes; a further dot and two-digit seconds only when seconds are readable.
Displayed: 5.39
